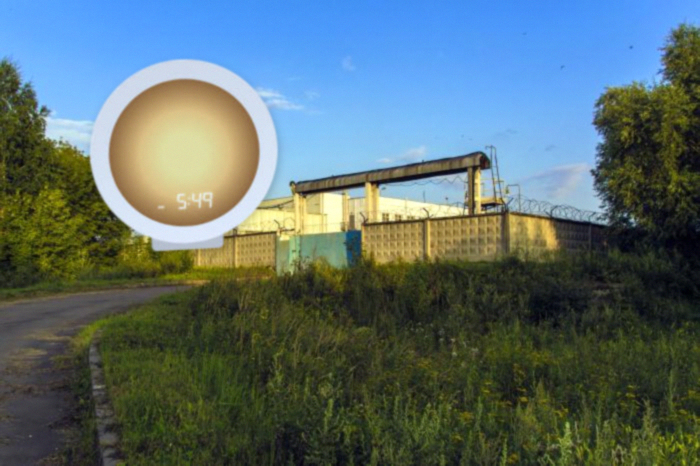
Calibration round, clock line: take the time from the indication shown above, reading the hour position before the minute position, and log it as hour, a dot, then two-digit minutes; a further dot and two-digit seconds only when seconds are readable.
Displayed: 5.49
